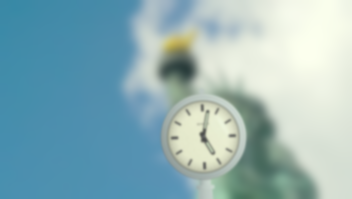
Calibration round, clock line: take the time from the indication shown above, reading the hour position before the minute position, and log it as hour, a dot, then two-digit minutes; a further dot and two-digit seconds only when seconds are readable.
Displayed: 5.02
